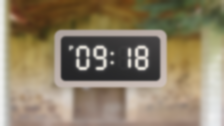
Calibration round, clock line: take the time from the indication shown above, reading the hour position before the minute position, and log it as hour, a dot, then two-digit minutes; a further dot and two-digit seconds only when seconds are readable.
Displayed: 9.18
